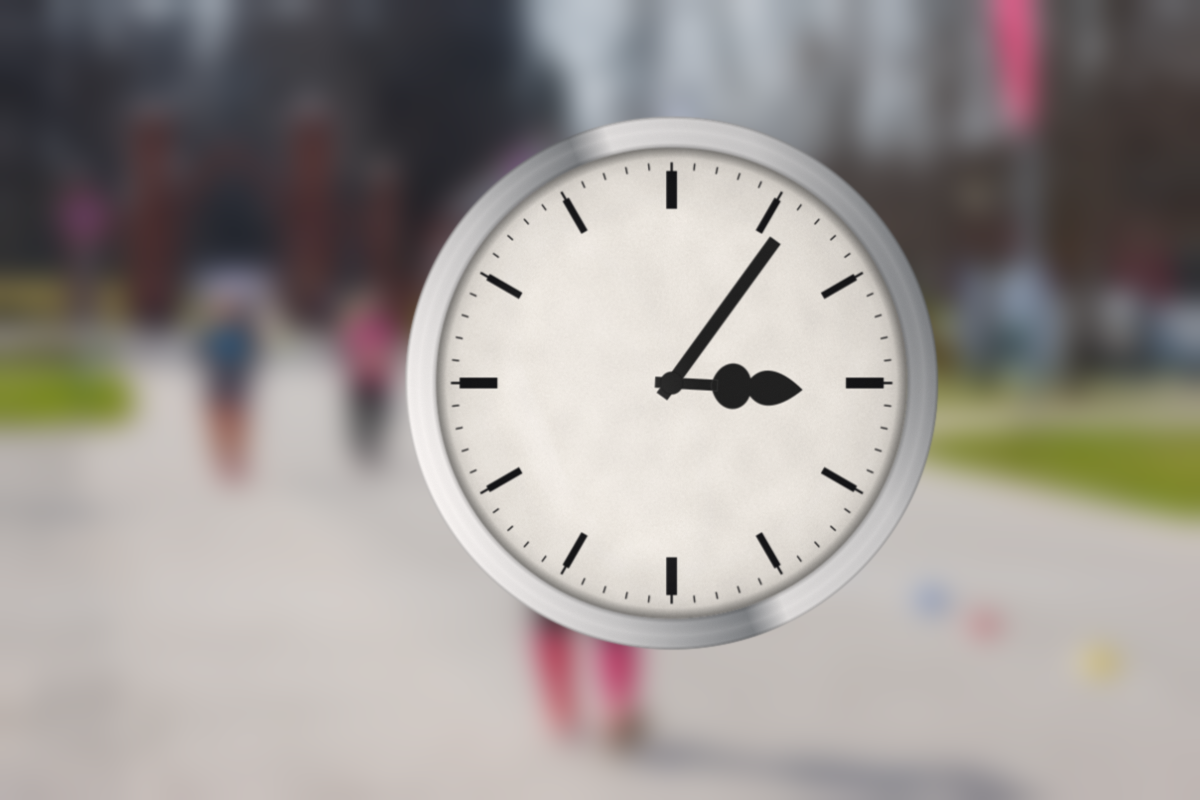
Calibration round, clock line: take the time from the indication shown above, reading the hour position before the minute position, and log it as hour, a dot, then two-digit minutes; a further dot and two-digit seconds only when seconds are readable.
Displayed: 3.06
